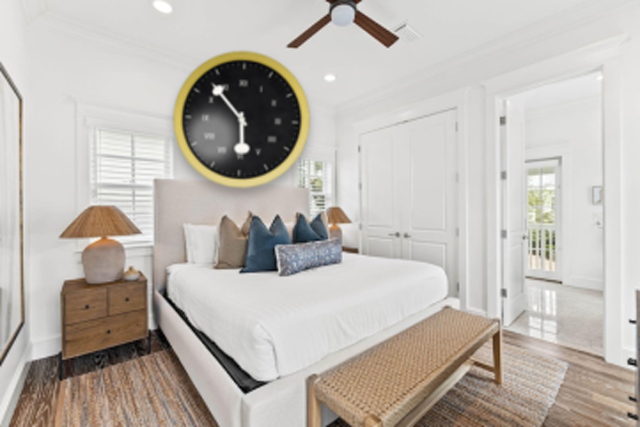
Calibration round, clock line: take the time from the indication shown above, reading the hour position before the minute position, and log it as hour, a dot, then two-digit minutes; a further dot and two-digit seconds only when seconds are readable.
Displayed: 5.53
